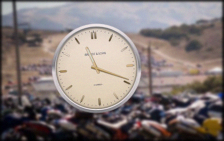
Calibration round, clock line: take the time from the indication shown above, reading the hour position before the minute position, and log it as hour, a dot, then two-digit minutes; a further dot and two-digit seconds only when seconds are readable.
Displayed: 11.19
